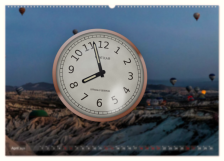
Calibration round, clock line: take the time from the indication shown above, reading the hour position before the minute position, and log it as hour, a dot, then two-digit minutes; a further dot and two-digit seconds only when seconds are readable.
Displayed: 7.57
